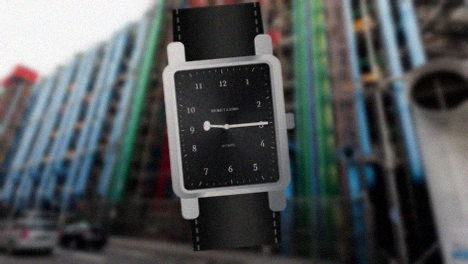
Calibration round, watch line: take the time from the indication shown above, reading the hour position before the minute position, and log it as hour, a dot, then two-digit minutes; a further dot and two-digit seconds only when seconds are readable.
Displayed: 9.15
